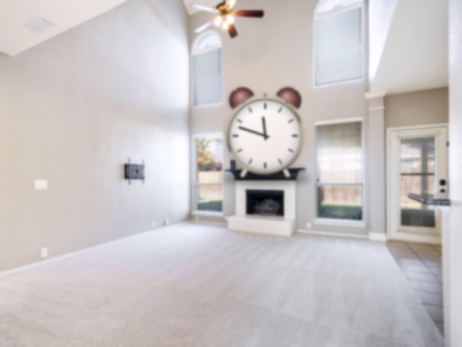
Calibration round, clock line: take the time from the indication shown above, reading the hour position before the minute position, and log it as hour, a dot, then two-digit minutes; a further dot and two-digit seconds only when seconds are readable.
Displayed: 11.48
